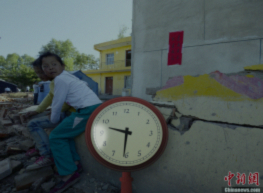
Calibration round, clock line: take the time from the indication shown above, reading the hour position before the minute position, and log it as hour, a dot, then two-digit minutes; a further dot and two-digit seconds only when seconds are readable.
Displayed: 9.31
